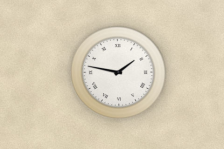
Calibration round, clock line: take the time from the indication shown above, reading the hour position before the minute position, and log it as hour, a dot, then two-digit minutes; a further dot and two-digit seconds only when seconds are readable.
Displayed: 1.47
